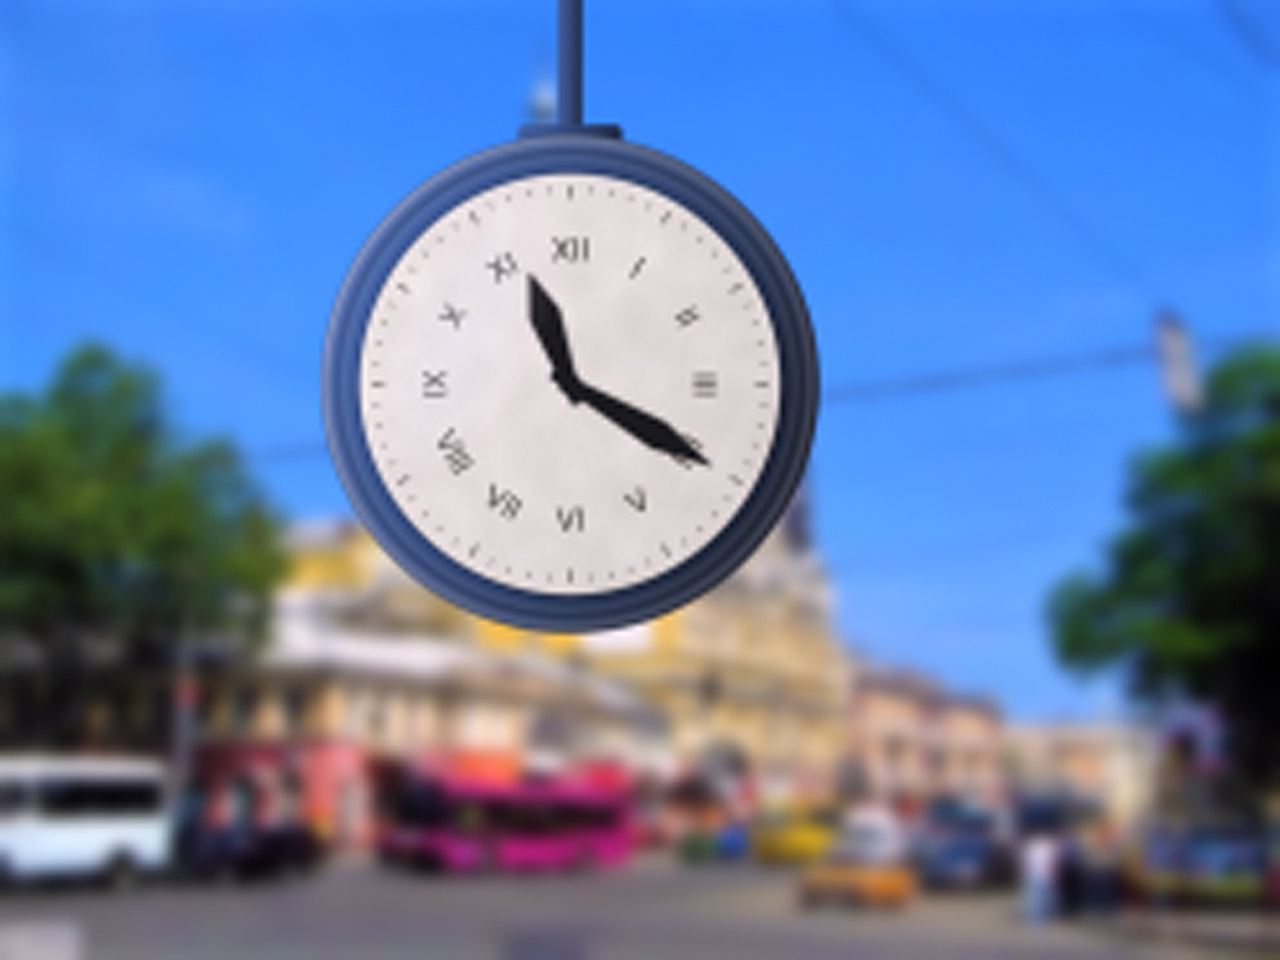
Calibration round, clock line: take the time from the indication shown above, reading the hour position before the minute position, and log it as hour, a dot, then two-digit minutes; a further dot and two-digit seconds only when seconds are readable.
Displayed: 11.20
